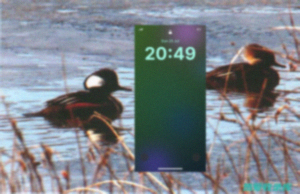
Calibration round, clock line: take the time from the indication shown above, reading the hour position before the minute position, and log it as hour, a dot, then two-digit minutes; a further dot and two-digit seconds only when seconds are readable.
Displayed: 20.49
